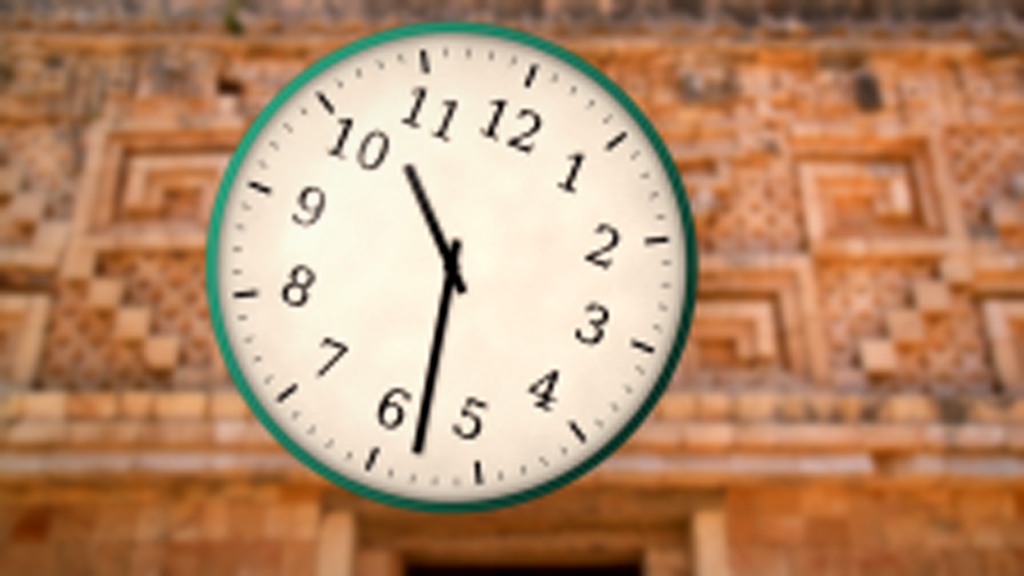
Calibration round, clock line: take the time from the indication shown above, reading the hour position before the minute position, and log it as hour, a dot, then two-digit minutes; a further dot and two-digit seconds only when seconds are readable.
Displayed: 10.28
